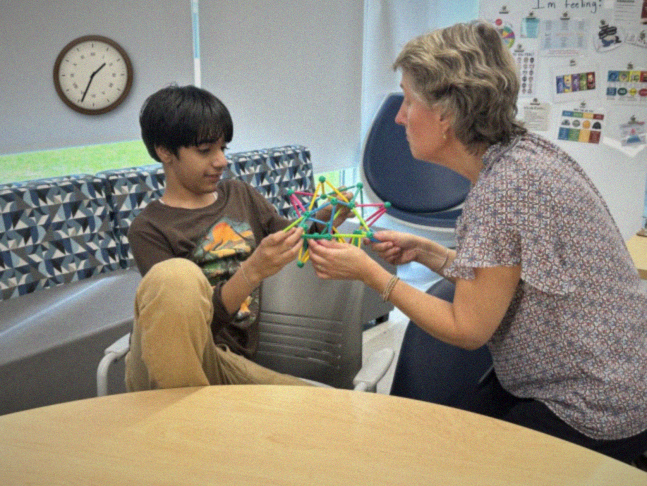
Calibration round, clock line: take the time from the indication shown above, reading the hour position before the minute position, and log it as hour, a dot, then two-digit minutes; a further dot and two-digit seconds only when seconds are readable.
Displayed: 1.34
